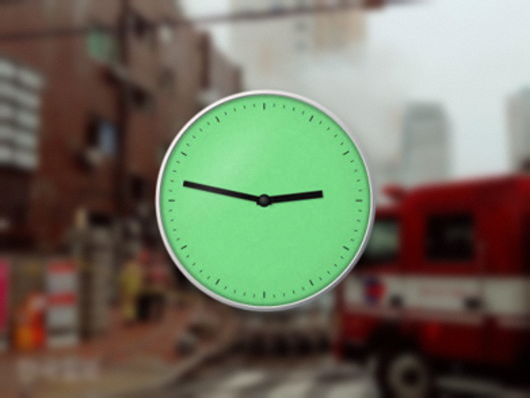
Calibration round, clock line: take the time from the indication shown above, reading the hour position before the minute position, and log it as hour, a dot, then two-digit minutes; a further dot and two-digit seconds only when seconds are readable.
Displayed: 2.47
